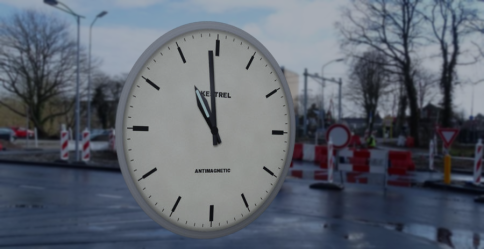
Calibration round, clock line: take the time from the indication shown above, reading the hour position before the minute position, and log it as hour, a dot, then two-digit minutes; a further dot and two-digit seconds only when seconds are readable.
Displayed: 10.59
